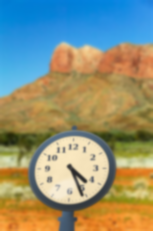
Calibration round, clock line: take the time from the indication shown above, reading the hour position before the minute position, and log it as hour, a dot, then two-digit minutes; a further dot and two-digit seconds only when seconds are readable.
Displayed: 4.26
